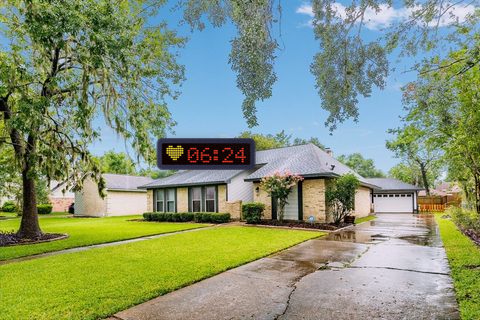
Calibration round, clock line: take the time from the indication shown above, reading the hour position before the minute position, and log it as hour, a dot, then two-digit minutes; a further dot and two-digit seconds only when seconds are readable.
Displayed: 6.24
